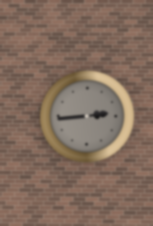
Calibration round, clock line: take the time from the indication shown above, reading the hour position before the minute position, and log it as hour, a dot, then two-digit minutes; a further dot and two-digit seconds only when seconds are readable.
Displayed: 2.44
